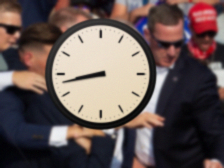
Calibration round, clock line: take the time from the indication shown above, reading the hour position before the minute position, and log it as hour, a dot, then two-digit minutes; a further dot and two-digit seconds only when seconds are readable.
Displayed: 8.43
